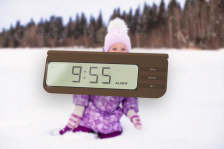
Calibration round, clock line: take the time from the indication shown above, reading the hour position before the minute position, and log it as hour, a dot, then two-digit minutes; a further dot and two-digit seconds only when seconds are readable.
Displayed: 9.55
